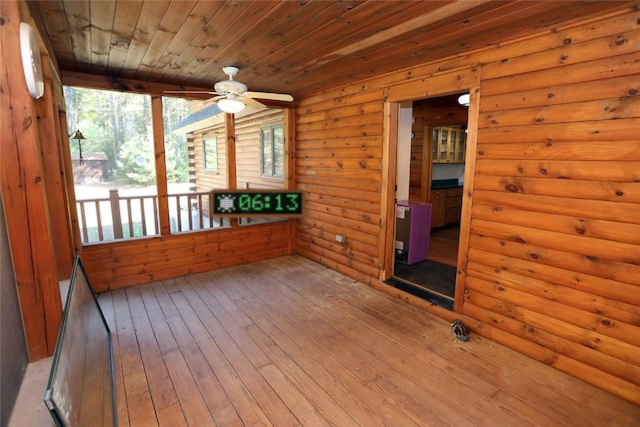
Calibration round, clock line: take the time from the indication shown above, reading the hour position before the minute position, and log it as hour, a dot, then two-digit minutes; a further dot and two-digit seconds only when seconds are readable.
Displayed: 6.13
